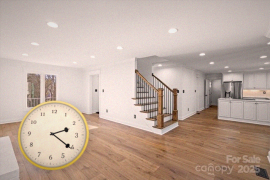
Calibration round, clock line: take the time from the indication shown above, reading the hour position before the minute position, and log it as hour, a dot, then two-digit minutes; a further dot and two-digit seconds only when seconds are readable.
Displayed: 2.21
